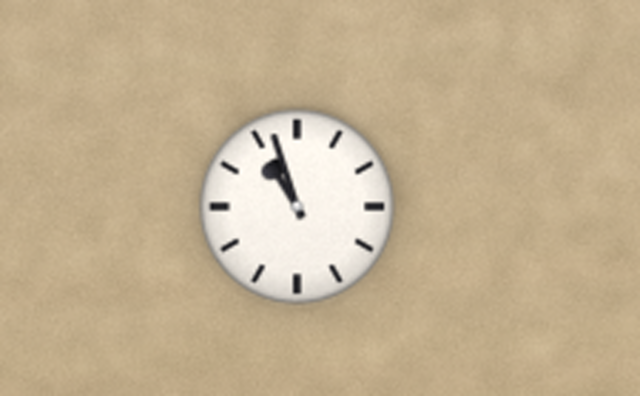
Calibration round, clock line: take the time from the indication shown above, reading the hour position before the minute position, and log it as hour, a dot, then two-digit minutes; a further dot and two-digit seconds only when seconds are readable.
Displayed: 10.57
